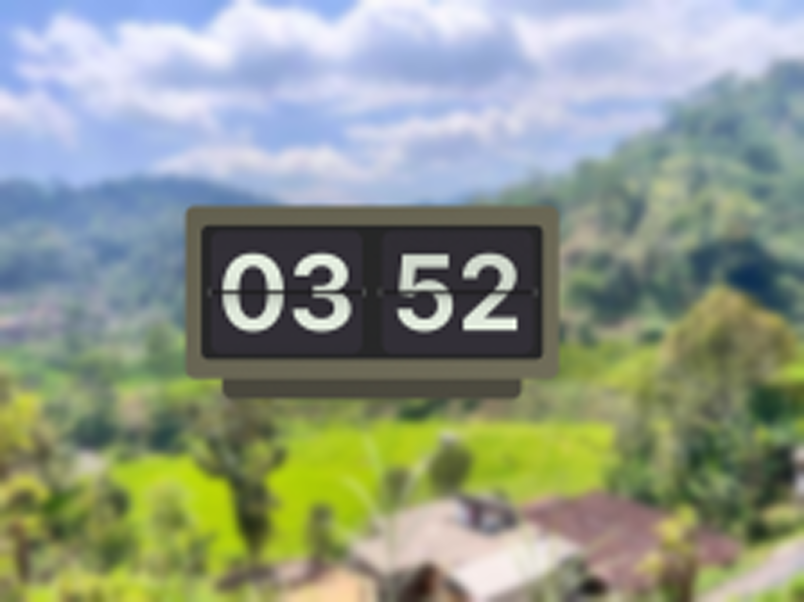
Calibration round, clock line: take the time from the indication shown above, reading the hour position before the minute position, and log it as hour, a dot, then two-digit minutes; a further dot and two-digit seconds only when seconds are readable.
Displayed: 3.52
